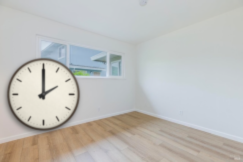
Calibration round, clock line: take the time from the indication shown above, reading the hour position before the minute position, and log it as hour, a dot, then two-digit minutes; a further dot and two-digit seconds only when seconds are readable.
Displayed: 2.00
